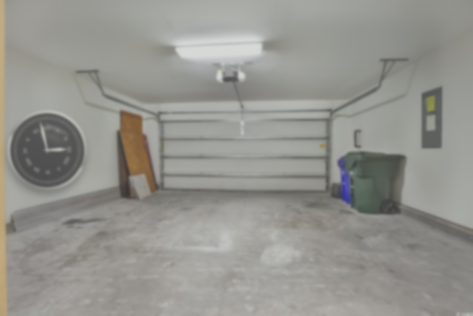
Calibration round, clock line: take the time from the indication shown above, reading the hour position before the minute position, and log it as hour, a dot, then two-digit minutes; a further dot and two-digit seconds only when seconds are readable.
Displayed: 2.58
